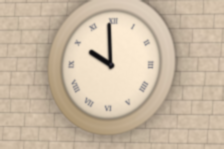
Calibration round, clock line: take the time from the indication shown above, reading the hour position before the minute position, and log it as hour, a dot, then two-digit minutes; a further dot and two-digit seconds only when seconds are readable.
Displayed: 9.59
